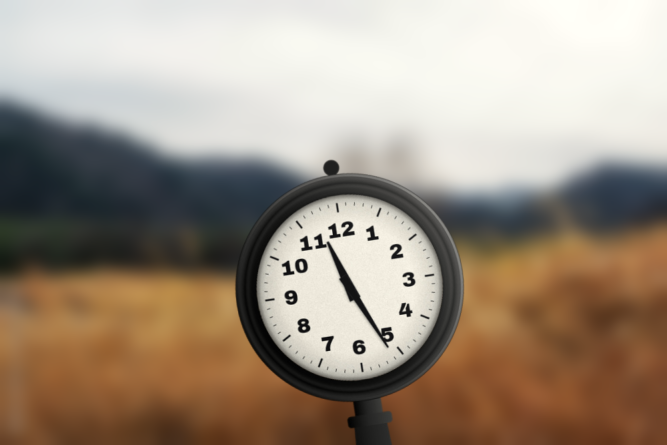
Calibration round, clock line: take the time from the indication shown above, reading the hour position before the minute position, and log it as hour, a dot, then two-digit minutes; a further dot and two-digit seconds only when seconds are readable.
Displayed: 11.26
